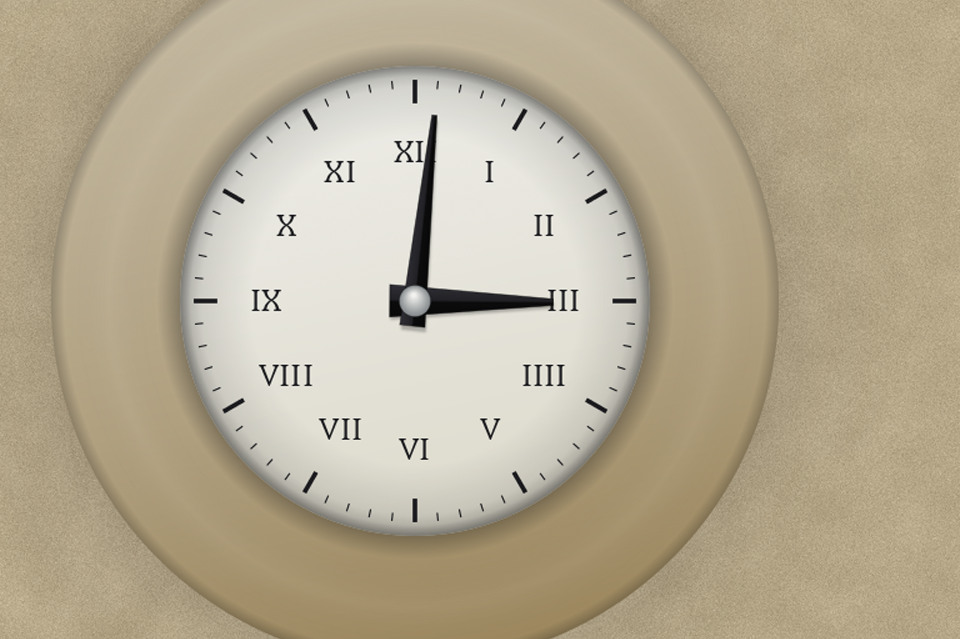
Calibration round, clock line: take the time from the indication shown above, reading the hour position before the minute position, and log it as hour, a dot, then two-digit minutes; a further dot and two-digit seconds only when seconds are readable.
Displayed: 3.01
